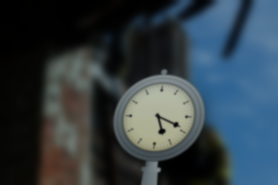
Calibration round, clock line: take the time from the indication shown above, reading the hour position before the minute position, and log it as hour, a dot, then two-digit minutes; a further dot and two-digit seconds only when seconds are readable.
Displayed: 5.19
